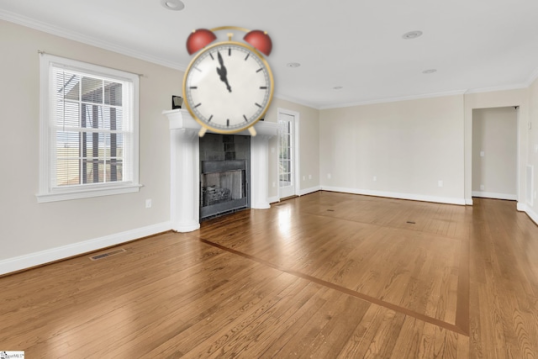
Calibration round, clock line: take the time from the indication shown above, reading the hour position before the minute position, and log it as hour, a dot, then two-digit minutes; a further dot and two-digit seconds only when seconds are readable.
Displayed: 10.57
